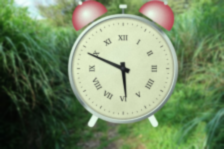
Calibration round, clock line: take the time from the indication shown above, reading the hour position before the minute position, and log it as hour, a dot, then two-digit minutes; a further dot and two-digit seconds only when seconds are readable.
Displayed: 5.49
